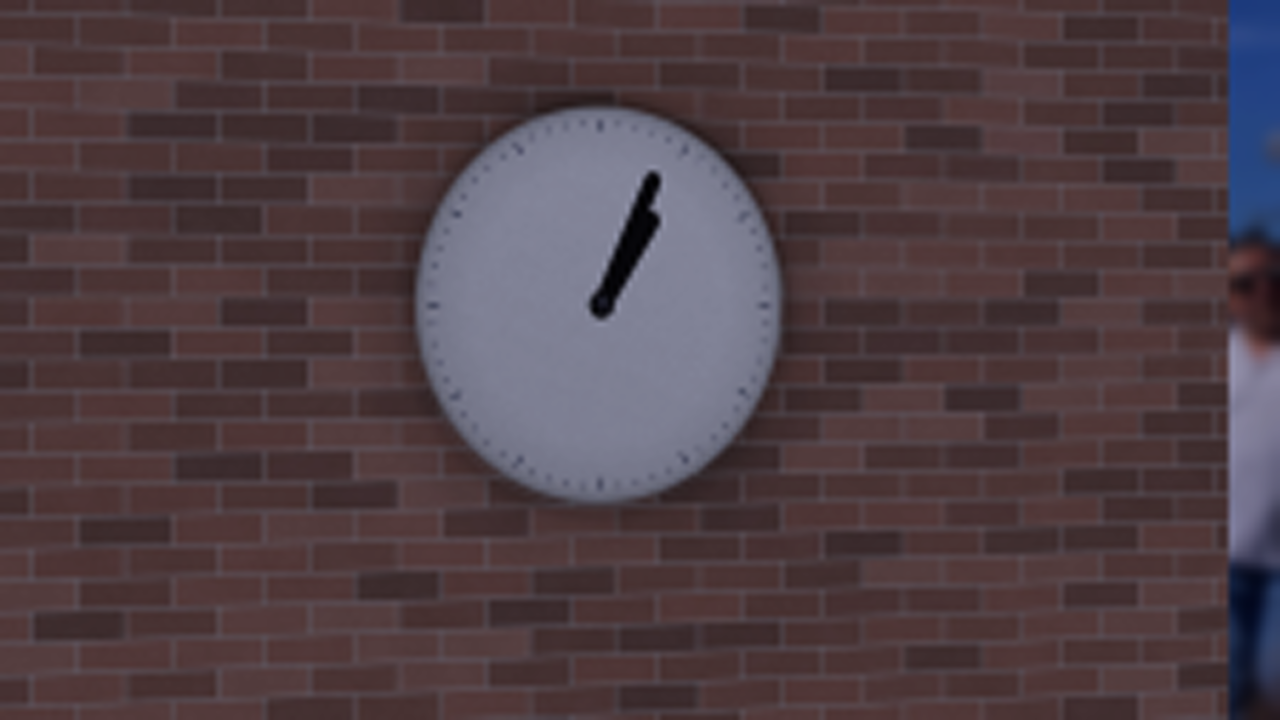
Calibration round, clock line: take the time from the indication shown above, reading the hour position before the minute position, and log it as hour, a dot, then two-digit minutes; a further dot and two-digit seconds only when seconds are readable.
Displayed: 1.04
